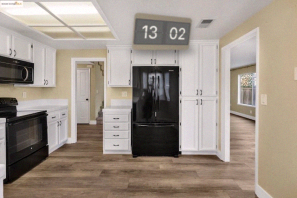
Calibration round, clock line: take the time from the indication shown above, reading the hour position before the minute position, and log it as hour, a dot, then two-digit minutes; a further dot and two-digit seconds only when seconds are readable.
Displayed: 13.02
